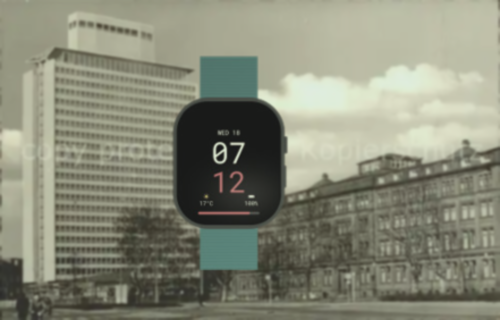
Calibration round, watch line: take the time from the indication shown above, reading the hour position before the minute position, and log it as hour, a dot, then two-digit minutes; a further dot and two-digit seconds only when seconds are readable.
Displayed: 7.12
